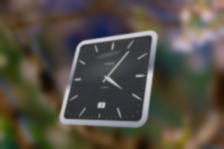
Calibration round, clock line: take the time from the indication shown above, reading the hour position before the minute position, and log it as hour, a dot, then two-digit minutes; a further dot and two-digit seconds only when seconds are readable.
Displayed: 4.06
